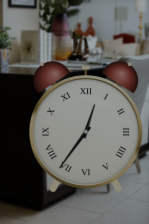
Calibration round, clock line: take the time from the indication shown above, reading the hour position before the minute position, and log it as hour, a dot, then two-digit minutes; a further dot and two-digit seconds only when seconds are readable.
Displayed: 12.36
